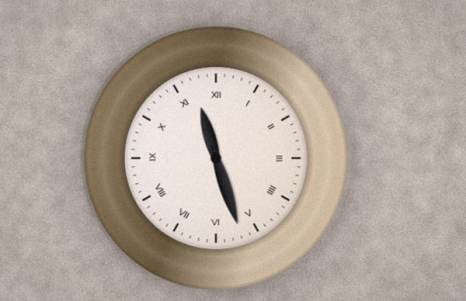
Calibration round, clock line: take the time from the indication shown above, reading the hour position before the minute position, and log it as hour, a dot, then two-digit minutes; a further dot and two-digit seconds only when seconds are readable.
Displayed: 11.27
